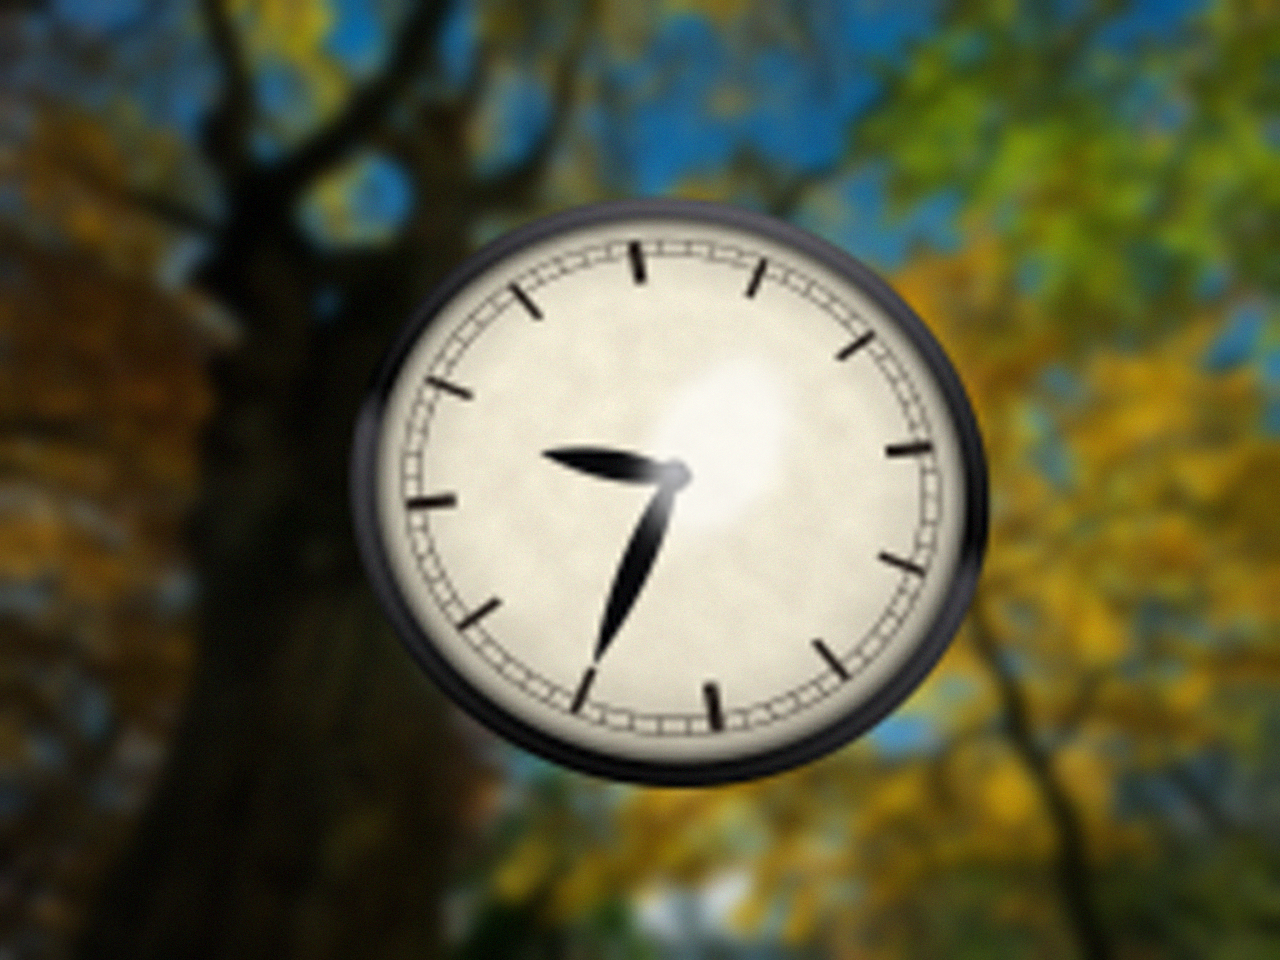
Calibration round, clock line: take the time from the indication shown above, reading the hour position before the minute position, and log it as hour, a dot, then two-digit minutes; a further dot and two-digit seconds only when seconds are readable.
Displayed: 9.35
